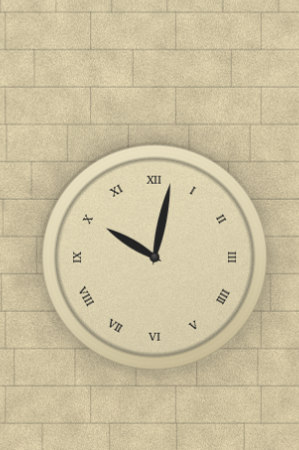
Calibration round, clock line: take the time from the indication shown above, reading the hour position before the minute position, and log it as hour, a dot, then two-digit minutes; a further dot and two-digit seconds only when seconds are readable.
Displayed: 10.02
